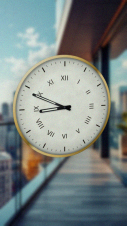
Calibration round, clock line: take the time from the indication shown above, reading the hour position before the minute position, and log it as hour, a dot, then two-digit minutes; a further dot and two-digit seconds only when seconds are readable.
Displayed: 8.49
